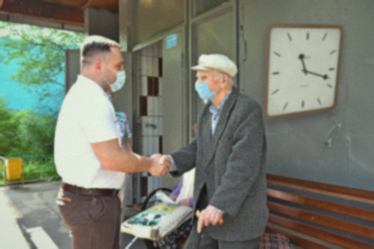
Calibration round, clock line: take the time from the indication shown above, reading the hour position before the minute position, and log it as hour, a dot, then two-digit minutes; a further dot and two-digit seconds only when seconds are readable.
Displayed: 11.18
